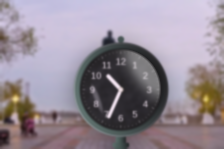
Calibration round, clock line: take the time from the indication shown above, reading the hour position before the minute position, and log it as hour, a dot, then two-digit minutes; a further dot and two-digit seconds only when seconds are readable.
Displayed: 10.34
